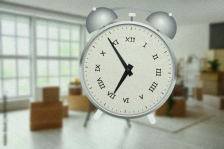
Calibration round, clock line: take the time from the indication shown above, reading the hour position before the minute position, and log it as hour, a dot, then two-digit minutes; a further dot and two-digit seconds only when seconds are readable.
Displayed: 6.54
